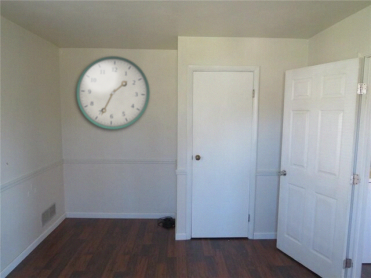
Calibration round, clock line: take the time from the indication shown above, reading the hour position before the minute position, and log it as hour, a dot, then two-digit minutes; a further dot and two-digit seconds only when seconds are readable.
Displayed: 1.34
